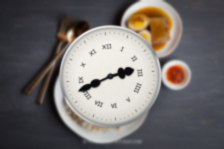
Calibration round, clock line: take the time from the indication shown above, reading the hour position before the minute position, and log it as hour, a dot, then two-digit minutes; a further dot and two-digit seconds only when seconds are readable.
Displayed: 2.42
